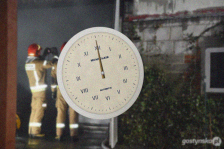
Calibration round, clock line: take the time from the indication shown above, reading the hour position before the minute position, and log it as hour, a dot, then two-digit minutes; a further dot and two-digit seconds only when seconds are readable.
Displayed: 12.00
